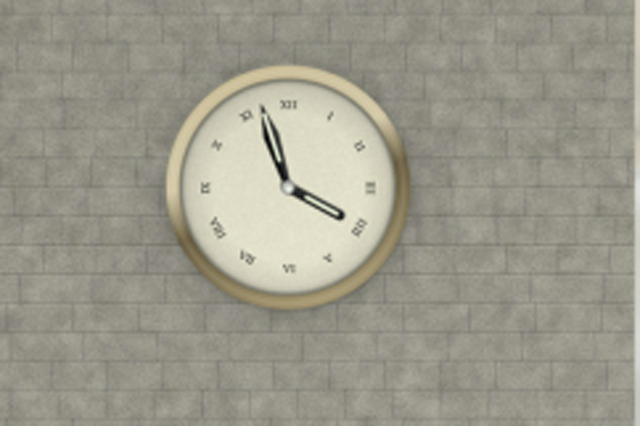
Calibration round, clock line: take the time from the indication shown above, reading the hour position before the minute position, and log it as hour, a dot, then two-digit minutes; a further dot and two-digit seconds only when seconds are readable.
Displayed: 3.57
